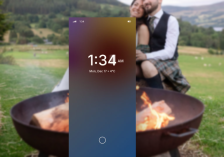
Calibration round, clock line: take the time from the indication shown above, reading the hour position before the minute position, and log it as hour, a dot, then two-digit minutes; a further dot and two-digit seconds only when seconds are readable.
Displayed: 1.34
